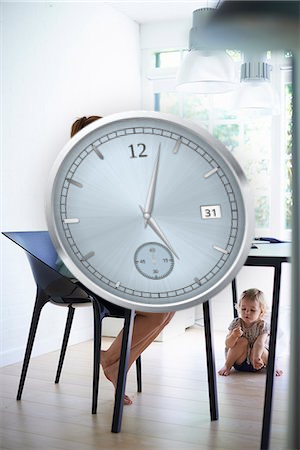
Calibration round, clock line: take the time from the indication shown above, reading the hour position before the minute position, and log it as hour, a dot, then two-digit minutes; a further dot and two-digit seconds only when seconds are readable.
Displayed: 5.03
